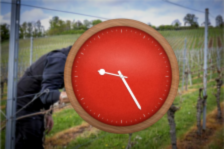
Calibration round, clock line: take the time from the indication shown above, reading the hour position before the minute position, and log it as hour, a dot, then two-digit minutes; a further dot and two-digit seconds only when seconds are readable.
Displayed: 9.25
